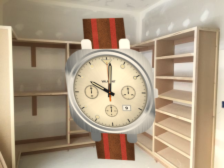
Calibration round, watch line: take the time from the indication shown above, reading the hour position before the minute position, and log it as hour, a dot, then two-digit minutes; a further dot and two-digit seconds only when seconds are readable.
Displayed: 10.01
